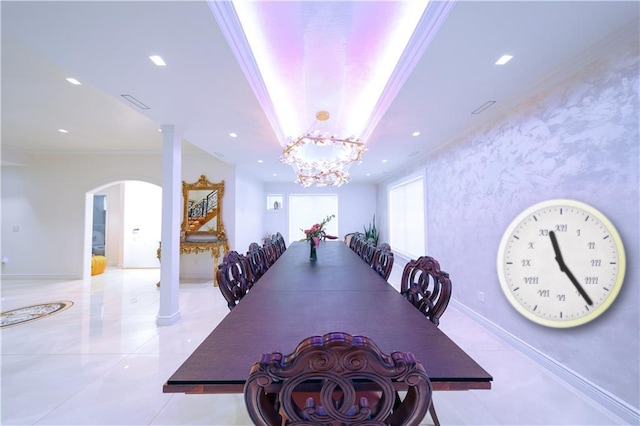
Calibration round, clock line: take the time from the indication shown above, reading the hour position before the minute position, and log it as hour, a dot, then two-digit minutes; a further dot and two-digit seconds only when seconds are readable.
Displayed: 11.24
